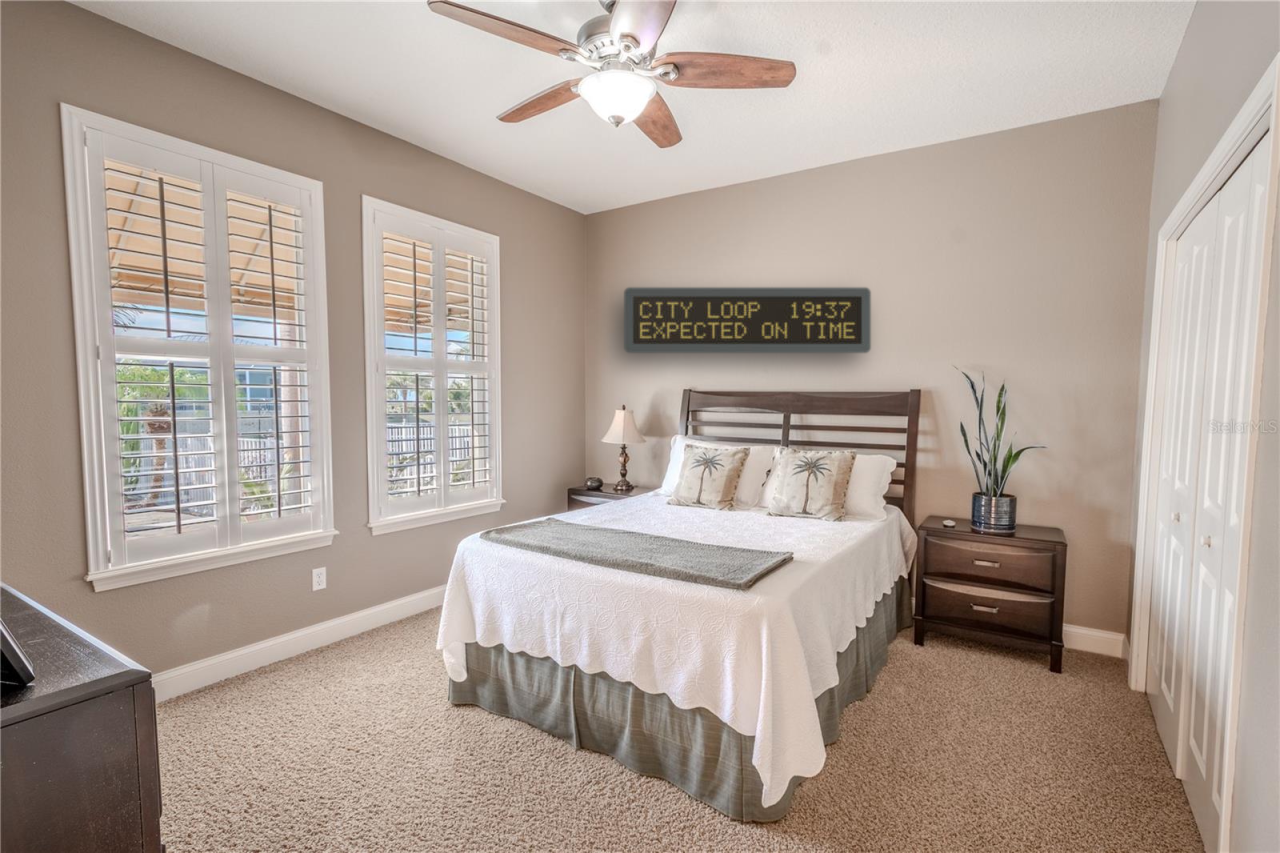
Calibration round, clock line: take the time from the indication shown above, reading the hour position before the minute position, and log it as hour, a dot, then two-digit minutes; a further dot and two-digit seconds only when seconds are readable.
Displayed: 19.37
